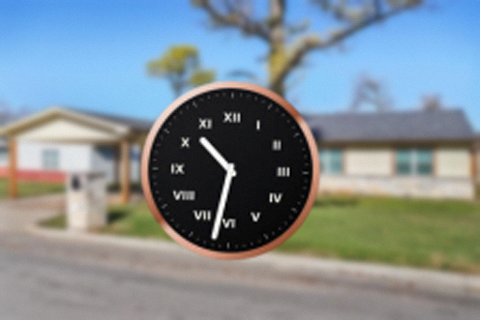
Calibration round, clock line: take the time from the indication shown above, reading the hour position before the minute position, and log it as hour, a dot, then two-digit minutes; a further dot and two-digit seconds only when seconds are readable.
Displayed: 10.32
